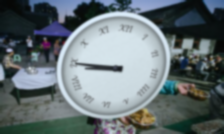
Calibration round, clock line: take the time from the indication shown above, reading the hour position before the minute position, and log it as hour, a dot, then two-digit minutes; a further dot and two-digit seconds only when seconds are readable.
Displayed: 8.45
